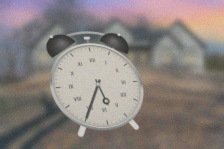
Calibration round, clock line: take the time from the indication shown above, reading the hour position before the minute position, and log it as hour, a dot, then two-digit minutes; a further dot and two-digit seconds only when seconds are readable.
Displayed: 5.35
